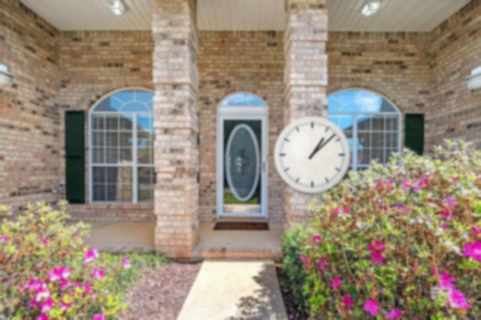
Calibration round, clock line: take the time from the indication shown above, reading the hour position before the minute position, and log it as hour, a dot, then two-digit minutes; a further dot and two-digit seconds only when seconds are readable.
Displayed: 1.08
